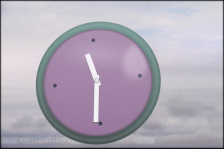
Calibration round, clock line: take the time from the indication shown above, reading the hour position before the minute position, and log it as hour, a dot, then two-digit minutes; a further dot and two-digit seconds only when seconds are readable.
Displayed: 11.31
